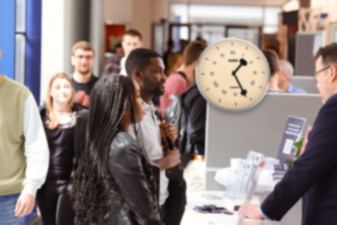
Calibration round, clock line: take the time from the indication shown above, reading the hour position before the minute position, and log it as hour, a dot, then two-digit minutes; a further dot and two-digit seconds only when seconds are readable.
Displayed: 1.26
